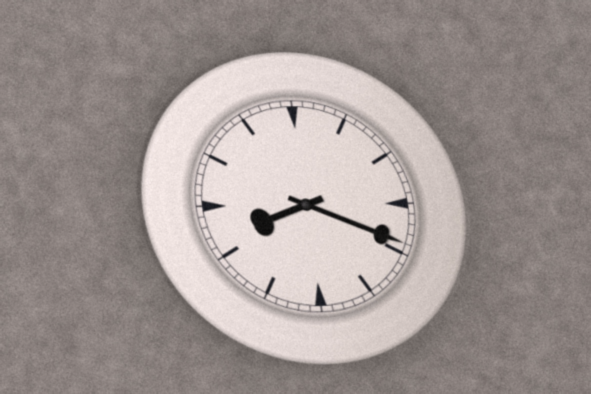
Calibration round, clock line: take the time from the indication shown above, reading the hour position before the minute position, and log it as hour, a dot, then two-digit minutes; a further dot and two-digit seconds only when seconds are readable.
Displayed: 8.19
